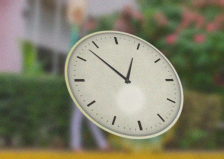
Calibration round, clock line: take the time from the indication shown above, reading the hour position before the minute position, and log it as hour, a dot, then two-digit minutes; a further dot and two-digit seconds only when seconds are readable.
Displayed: 12.53
